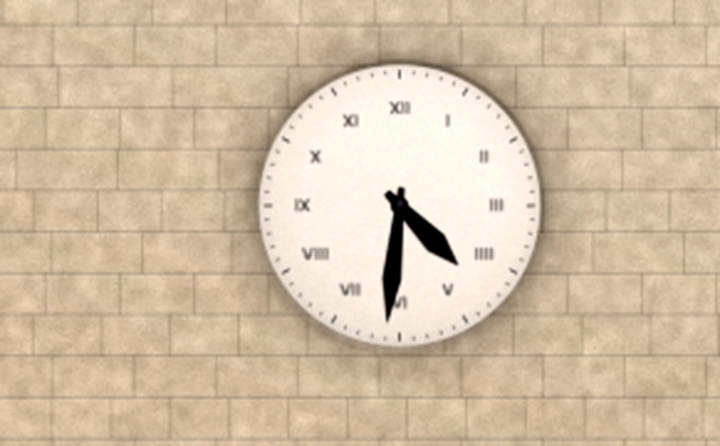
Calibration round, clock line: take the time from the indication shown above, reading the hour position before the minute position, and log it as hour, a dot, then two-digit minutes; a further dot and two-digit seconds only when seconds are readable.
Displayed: 4.31
